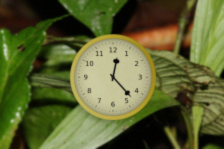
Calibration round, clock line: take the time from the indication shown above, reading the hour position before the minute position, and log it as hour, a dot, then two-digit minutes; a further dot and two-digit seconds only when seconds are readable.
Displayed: 12.23
